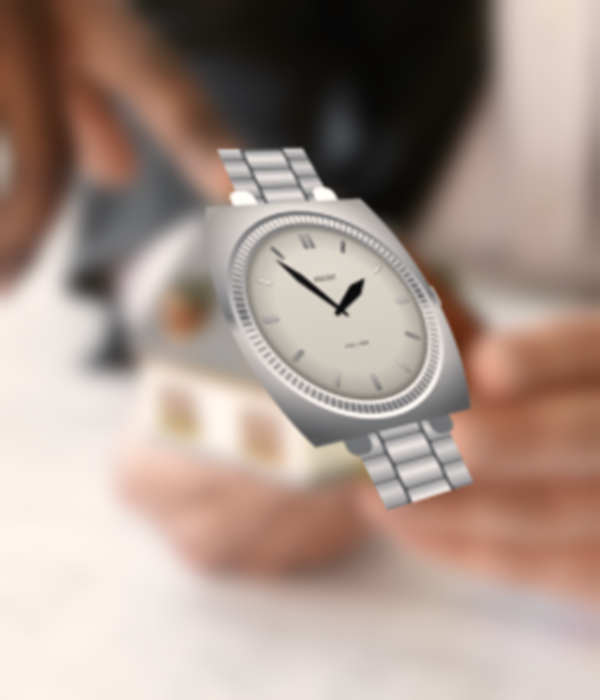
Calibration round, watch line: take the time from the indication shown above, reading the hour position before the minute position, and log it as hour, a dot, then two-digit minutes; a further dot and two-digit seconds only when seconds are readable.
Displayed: 1.54
